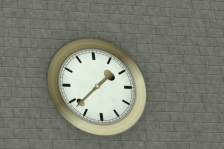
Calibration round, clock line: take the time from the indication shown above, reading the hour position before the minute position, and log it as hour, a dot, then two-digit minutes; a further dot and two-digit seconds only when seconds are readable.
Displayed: 1.38
